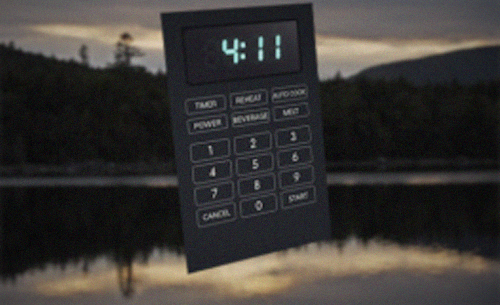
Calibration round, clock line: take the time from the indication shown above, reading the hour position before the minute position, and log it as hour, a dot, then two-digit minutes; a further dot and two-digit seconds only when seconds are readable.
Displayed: 4.11
